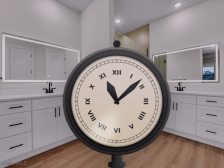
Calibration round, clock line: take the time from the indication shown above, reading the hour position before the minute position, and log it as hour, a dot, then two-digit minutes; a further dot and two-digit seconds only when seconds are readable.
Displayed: 11.08
